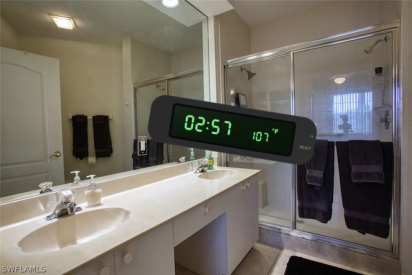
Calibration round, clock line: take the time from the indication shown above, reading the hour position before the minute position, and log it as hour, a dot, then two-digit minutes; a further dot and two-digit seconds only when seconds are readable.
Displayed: 2.57
